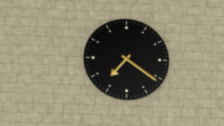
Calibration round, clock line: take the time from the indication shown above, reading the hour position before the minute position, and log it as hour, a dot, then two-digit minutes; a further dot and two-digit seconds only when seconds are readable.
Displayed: 7.21
